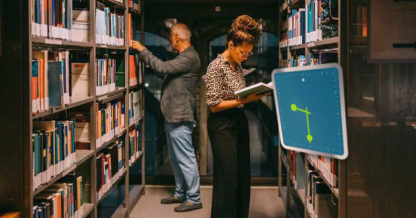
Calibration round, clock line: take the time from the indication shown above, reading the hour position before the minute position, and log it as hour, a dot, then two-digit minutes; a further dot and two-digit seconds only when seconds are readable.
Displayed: 9.30
